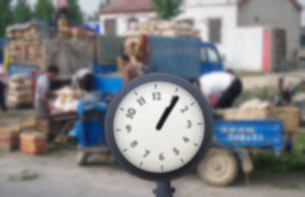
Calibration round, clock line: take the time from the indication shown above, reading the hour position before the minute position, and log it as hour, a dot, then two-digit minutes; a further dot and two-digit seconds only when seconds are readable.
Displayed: 1.06
